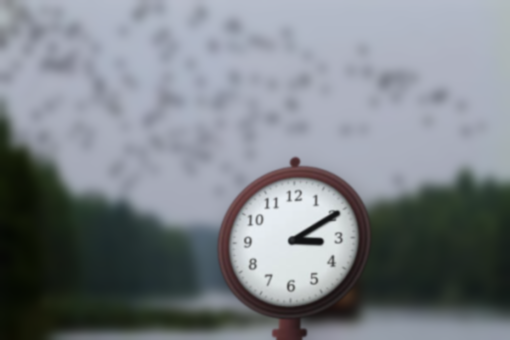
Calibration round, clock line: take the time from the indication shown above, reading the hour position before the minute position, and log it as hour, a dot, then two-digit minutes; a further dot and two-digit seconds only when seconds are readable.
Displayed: 3.10
